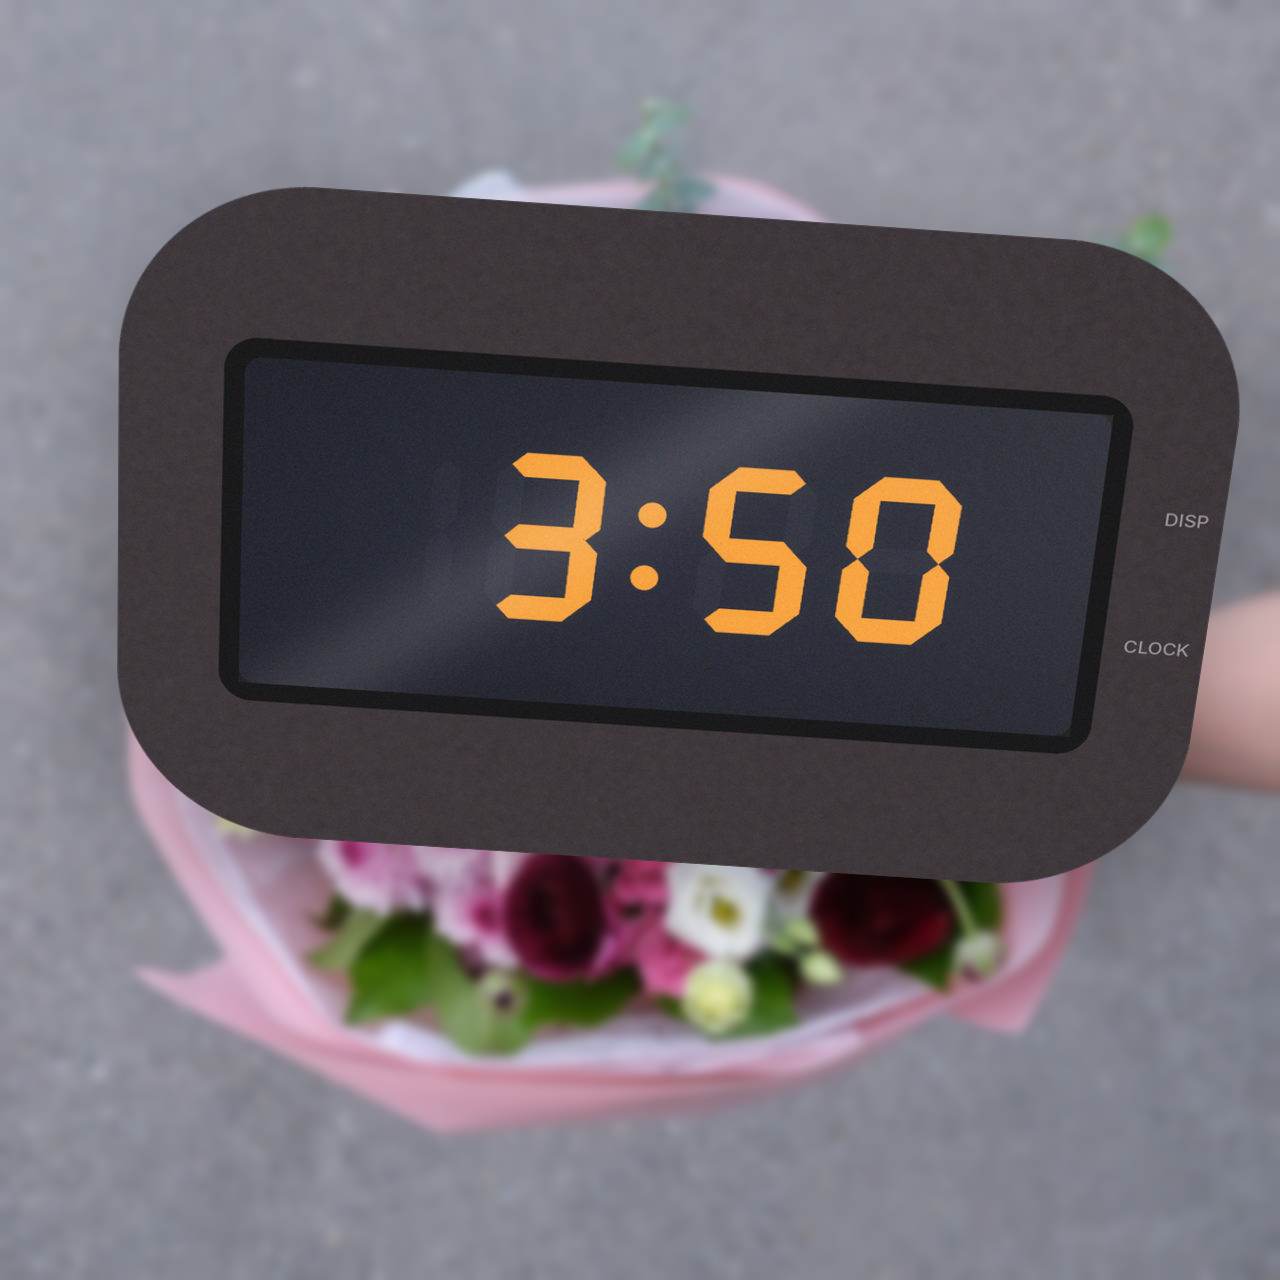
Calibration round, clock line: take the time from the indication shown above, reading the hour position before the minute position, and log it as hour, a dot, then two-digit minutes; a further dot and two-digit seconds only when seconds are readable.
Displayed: 3.50
